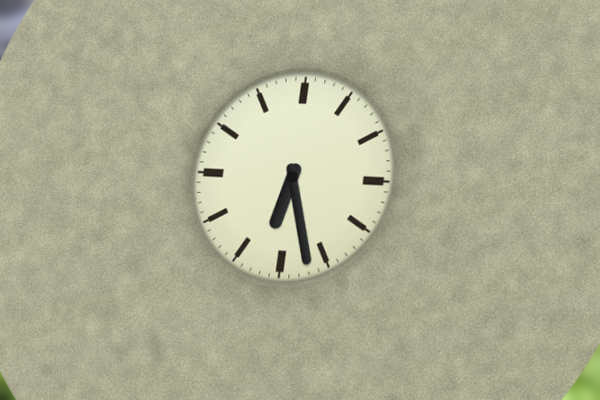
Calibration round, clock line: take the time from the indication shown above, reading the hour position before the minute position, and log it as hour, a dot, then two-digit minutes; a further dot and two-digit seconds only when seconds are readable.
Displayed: 6.27
